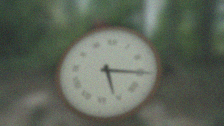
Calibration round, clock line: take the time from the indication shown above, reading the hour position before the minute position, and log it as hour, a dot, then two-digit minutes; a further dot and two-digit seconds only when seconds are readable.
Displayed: 5.15
